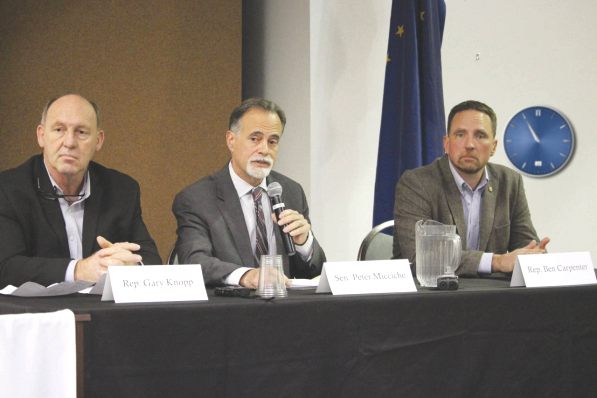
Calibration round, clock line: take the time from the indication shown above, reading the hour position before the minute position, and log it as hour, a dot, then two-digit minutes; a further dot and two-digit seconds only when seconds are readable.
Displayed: 10.55
